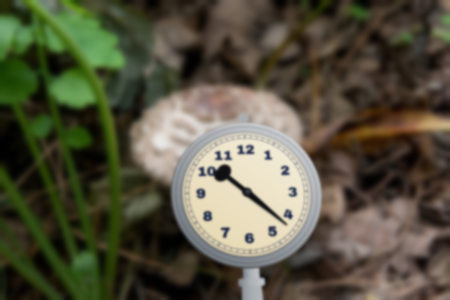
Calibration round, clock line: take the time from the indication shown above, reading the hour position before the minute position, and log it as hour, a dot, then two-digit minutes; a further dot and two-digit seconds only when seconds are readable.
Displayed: 10.22
